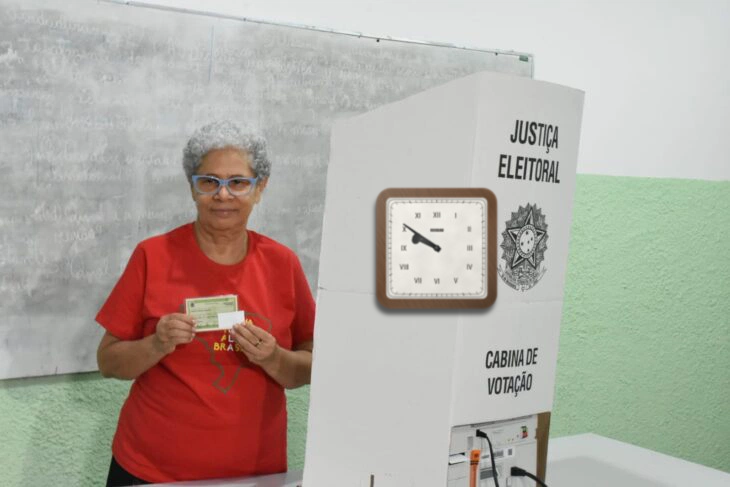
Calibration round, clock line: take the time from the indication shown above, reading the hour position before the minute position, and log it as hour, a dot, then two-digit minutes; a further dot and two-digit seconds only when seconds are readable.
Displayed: 9.51
